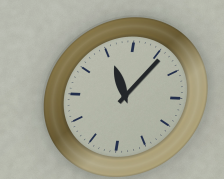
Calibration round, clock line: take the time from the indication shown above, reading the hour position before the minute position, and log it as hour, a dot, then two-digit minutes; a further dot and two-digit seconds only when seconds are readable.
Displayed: 11.06
